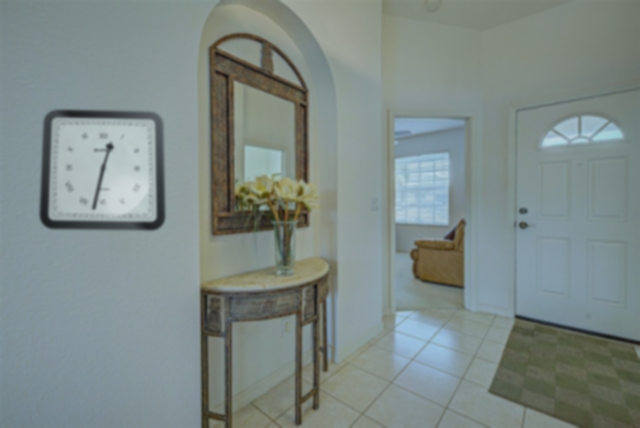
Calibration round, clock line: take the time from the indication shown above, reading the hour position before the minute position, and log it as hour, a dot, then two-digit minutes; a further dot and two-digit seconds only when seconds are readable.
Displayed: 12.32
